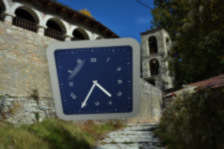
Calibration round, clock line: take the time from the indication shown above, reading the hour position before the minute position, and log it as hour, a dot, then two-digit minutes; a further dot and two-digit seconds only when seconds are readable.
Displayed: 4.35
